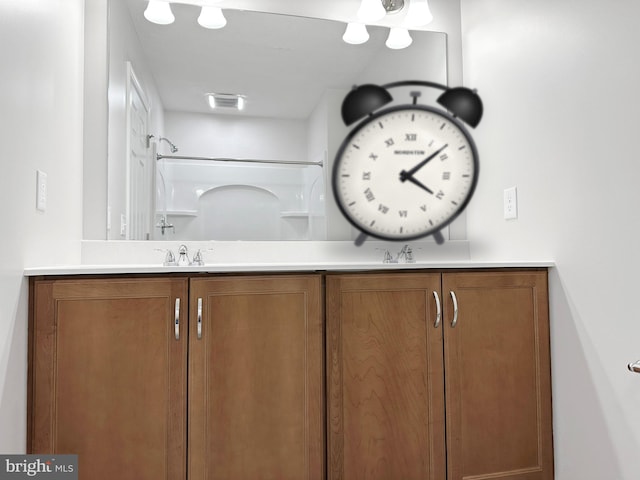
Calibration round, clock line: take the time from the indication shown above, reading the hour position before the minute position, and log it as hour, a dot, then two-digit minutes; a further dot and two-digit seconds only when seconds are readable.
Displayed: 4.08
